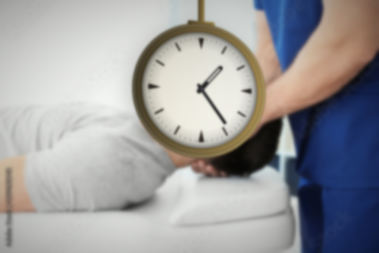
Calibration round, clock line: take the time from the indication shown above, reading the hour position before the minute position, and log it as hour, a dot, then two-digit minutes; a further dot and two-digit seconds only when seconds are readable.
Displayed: 1.24
